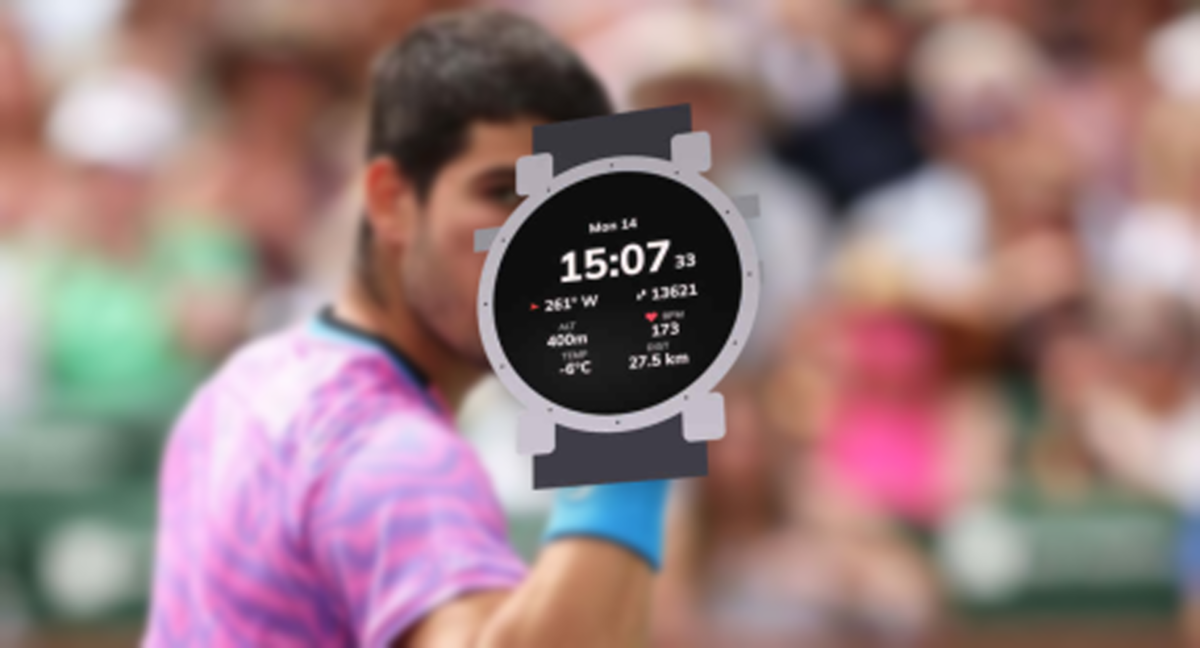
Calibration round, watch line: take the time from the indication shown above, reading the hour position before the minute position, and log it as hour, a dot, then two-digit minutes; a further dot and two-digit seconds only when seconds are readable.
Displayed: 15.07
